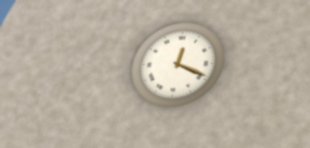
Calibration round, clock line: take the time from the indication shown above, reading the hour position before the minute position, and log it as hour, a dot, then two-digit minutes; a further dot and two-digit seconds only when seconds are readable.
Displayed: 12.19
